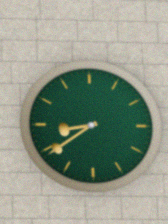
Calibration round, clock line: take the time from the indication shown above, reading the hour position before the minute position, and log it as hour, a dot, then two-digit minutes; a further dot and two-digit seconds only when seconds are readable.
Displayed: 8.39
